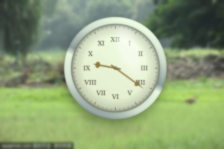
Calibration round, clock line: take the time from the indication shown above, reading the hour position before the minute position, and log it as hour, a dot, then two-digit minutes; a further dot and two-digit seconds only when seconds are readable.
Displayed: 9.21
